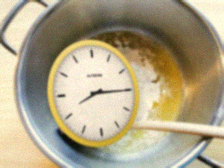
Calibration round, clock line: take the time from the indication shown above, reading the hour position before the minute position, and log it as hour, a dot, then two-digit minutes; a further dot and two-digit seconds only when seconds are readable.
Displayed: 8.15
